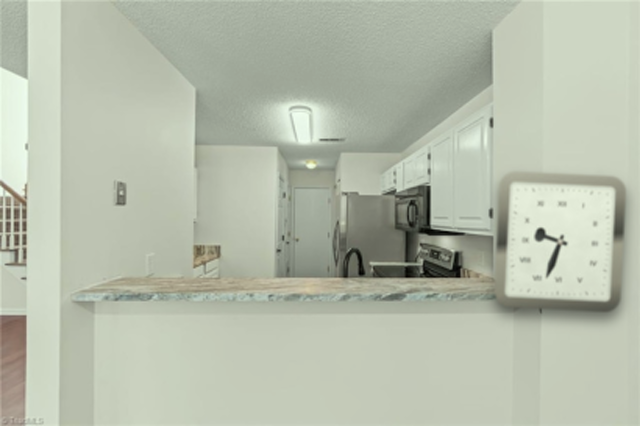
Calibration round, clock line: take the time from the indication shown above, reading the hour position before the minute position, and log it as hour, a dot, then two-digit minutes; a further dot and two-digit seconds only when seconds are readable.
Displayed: 9.33
